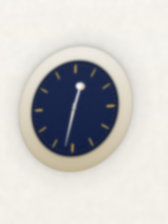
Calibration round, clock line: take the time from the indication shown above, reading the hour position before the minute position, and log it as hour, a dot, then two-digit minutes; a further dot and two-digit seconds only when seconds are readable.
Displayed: 12.32
